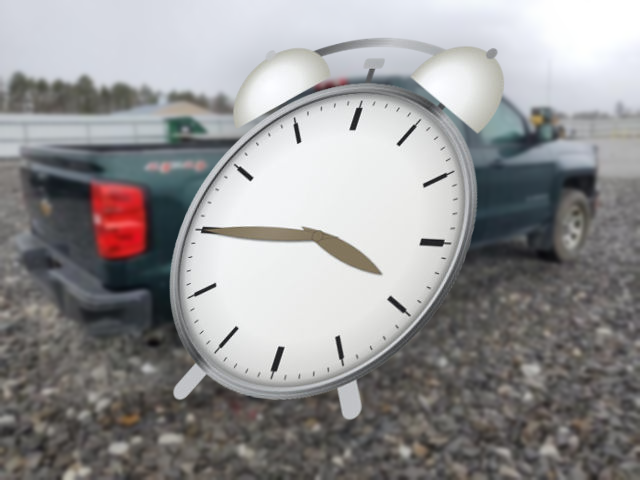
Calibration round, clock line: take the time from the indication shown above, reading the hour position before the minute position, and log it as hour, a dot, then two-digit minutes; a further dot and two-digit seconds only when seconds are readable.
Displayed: 3.45
